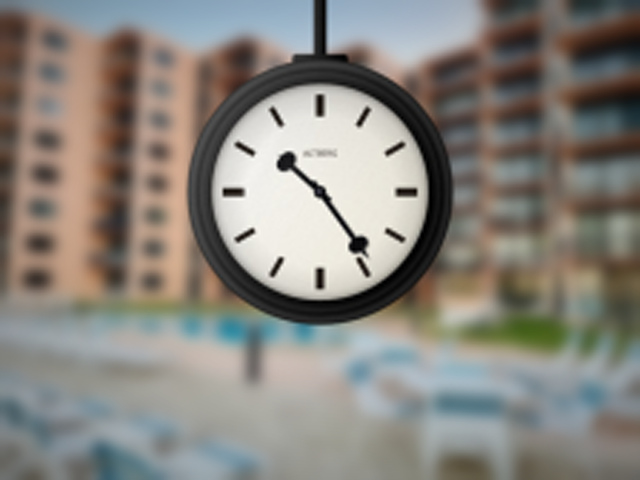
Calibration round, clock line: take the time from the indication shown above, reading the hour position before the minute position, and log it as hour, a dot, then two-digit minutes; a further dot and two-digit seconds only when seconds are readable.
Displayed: 10.24
